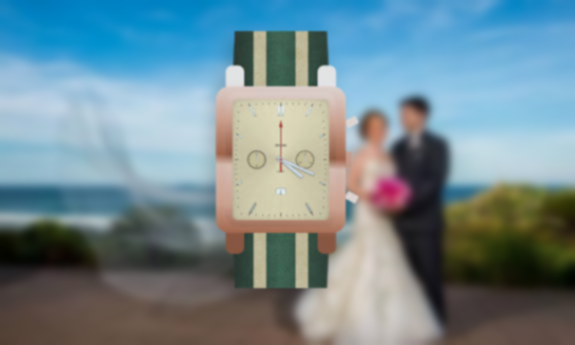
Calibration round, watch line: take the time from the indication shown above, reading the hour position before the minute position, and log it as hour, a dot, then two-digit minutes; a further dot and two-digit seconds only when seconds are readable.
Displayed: 4.19
